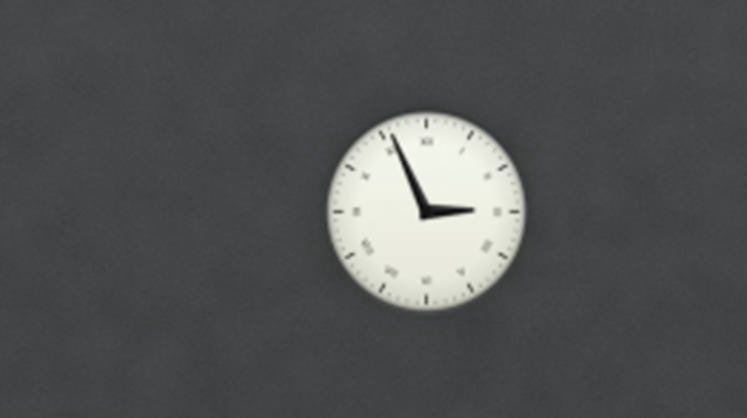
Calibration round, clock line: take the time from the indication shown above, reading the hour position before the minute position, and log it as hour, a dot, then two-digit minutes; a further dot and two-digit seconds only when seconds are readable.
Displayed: 2.56
